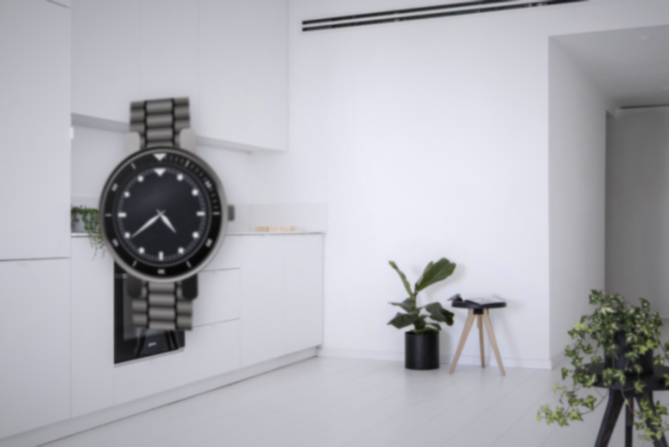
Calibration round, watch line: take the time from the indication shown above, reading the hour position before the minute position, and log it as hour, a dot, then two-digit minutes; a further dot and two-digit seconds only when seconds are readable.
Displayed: 4.39
